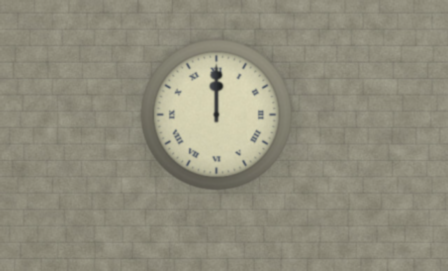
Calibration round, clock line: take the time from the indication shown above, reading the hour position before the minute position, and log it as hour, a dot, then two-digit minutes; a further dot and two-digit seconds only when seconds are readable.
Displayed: 12.00
